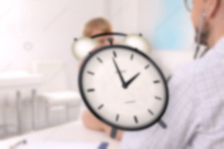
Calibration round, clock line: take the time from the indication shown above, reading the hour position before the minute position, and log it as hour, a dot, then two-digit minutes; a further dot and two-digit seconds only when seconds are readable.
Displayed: 1.59
